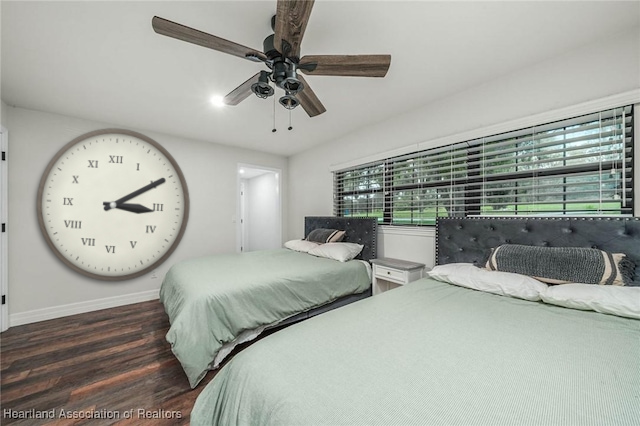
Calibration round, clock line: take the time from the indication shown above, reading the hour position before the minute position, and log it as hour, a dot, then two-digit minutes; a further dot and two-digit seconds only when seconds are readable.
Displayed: 3.10
